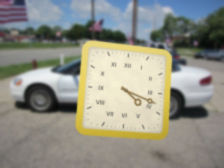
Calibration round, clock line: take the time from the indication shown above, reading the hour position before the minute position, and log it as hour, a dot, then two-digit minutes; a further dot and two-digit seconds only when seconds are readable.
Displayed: 4.18
